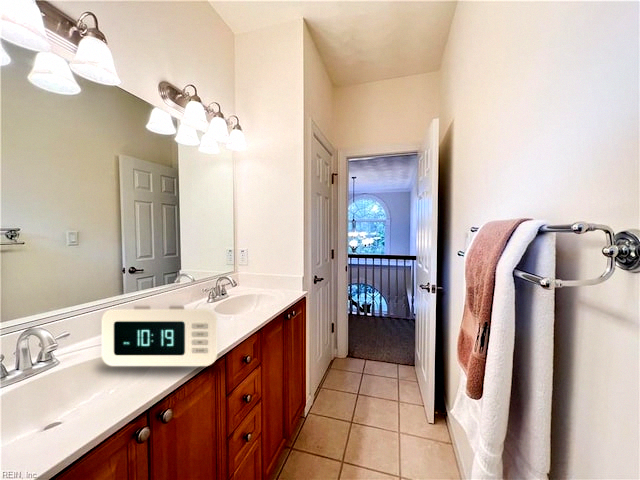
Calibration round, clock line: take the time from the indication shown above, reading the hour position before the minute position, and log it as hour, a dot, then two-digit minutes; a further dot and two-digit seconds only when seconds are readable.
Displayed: 10.19
